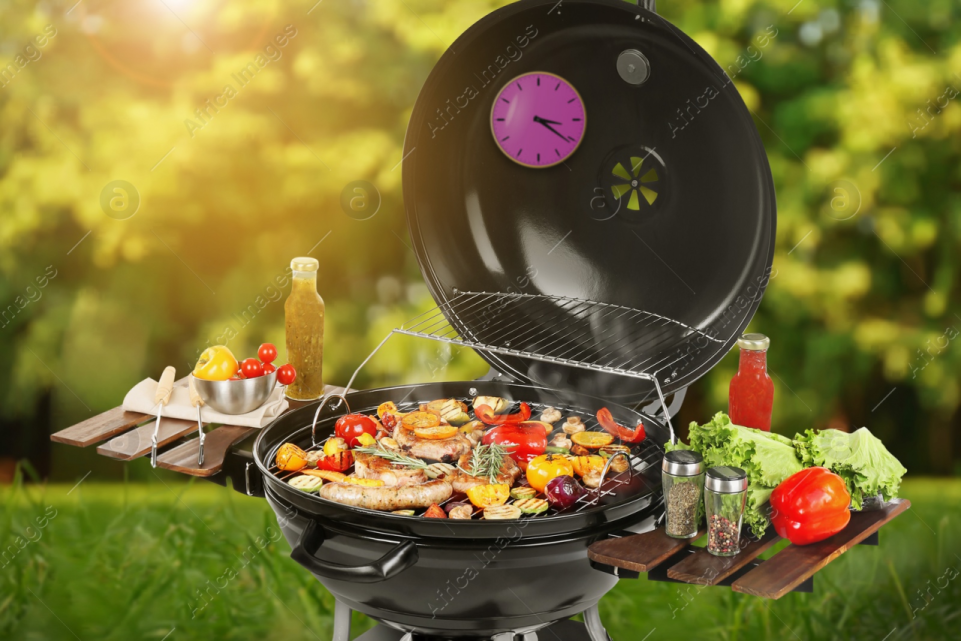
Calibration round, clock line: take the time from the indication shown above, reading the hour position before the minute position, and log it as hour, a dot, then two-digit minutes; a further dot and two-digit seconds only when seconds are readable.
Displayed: 3.21
